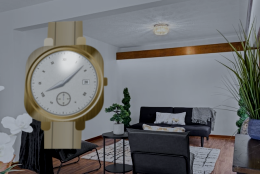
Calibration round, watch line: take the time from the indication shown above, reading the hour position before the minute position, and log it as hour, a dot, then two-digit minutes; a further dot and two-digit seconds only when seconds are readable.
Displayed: 8.08
